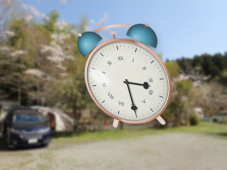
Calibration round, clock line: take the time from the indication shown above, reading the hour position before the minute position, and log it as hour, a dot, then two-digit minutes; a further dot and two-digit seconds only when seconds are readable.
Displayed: 3.30
